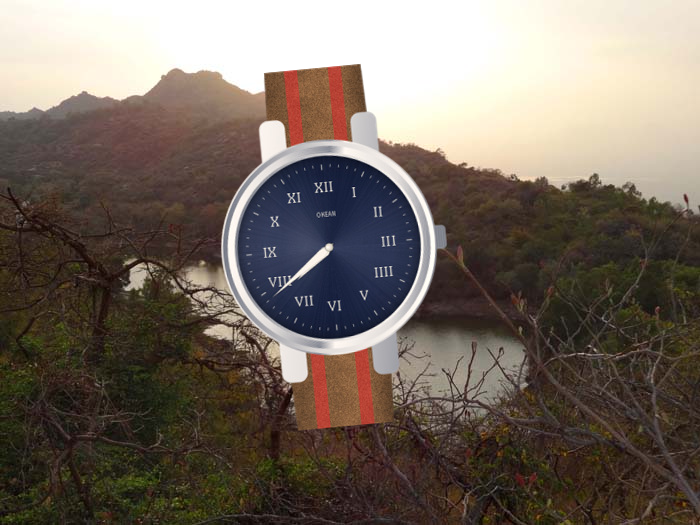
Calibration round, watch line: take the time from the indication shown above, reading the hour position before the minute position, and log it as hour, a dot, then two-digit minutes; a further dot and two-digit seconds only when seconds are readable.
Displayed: 7.39
